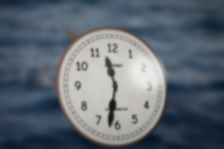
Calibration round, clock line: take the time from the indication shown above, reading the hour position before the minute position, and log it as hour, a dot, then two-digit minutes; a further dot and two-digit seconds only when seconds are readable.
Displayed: 11.32
